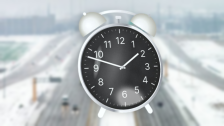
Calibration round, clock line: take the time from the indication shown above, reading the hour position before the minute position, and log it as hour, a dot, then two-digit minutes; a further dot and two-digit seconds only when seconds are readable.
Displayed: 1.48
